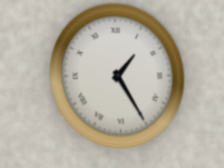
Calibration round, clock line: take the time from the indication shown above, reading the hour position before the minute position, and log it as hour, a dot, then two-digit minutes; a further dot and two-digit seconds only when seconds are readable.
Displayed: 1.25
